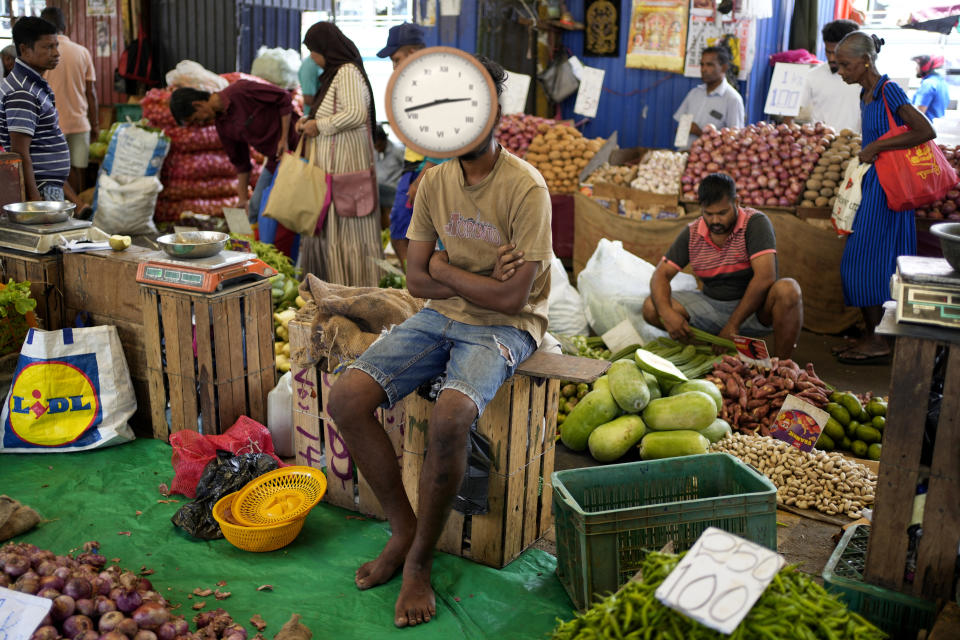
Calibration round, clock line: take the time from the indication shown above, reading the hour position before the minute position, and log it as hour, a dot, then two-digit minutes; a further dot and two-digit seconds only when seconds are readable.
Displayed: 2.42
